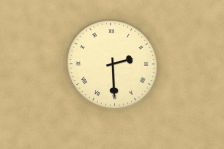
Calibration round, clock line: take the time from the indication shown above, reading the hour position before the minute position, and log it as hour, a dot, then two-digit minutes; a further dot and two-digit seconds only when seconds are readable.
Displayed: 2.30
